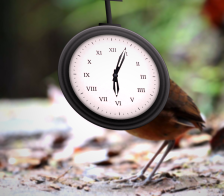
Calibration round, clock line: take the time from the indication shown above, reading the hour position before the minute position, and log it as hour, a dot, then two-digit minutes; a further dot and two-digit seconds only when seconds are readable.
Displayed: 6.04
